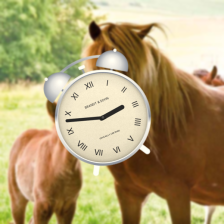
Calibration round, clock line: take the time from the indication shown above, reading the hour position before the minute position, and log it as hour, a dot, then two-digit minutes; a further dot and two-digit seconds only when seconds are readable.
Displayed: 2.48
